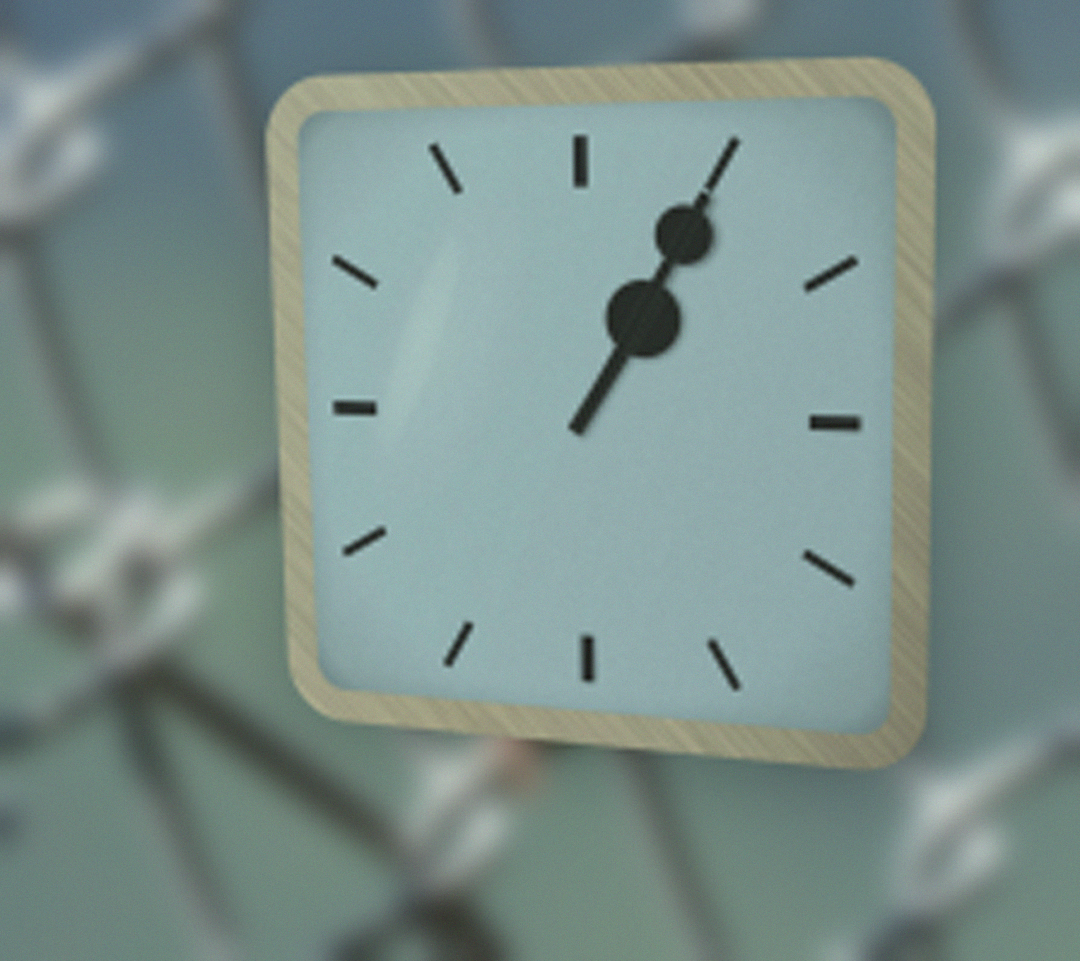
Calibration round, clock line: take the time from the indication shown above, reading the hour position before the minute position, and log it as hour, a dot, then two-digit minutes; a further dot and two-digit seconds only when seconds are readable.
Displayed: 1.05
